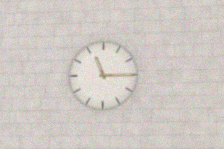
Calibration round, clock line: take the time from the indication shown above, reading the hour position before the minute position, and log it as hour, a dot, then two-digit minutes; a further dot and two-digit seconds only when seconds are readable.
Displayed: 11.15
